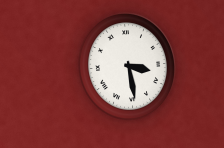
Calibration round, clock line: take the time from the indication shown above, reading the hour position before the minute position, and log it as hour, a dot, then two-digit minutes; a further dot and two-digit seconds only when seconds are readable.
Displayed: 3.29
